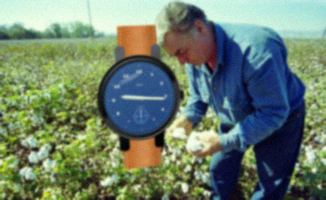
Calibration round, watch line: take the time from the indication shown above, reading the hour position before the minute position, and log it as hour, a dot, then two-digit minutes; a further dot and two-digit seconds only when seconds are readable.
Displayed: 9.16
